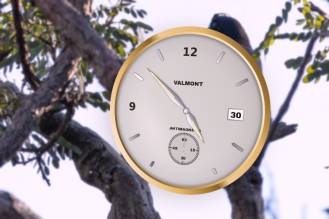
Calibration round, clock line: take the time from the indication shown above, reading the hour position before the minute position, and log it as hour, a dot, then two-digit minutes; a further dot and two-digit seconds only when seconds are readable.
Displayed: 4.52
